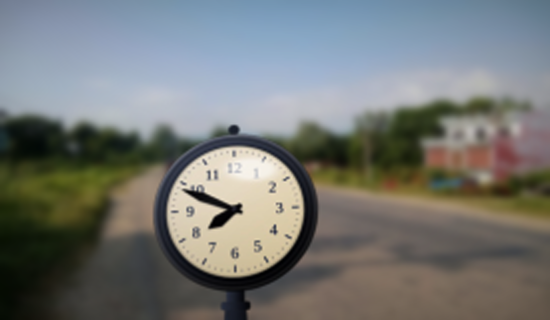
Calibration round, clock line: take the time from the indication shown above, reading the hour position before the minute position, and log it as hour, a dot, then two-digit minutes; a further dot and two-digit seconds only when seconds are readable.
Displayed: 7.49
